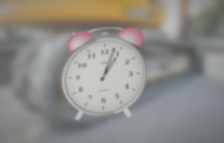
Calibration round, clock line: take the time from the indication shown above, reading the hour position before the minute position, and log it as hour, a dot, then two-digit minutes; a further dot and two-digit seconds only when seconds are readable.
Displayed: 1.03
